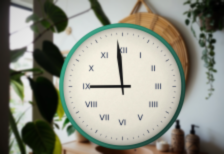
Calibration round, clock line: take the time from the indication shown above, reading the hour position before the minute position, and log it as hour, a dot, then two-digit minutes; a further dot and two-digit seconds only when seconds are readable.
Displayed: 8.59
